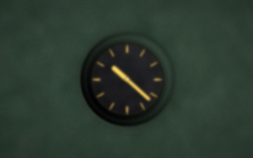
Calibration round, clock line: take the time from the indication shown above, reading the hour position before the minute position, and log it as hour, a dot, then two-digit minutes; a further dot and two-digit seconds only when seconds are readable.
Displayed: 10.22
